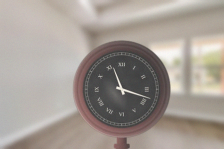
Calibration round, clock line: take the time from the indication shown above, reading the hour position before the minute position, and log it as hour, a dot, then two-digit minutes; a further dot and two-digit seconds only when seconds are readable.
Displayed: 11.18
